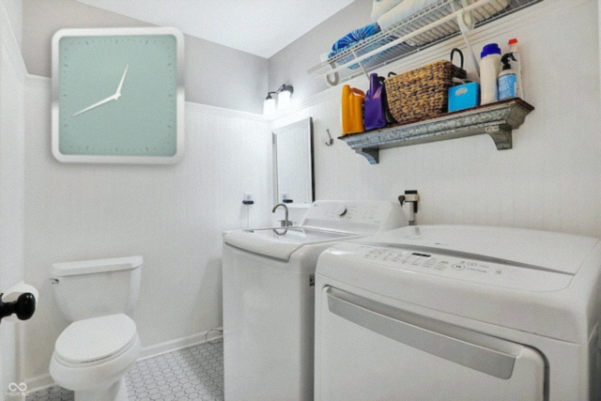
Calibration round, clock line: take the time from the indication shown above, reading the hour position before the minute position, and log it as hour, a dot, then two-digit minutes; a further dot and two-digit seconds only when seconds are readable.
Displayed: 12.41
